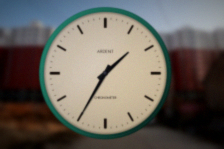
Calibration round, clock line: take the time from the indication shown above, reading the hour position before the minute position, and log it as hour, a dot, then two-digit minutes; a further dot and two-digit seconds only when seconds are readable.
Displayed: 1.35
